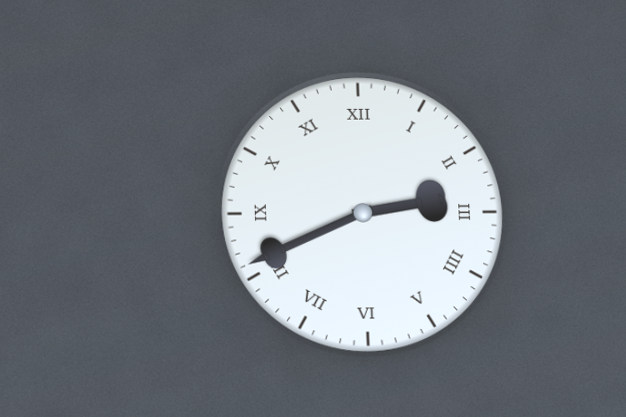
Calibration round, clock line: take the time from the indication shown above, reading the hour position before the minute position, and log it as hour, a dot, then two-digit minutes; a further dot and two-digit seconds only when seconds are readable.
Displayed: 2.41
